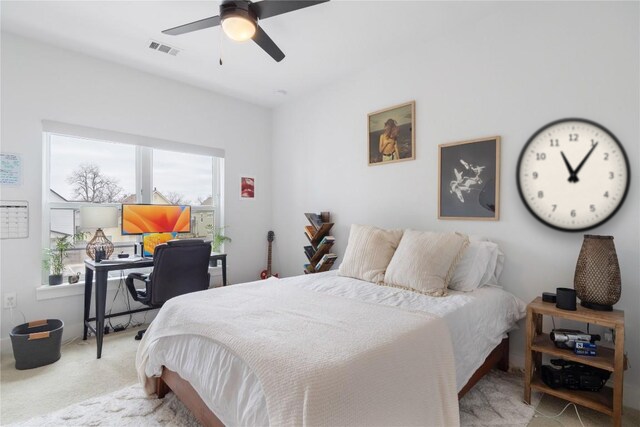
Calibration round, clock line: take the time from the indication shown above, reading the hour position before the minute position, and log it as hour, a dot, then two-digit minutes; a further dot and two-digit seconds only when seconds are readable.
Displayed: 11.06
